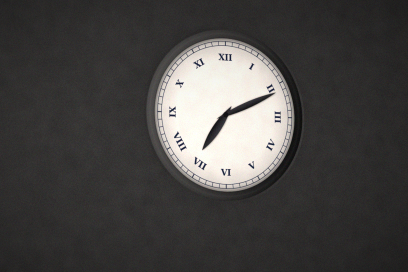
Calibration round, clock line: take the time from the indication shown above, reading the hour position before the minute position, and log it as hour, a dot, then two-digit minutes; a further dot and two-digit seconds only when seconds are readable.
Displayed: 7.11
